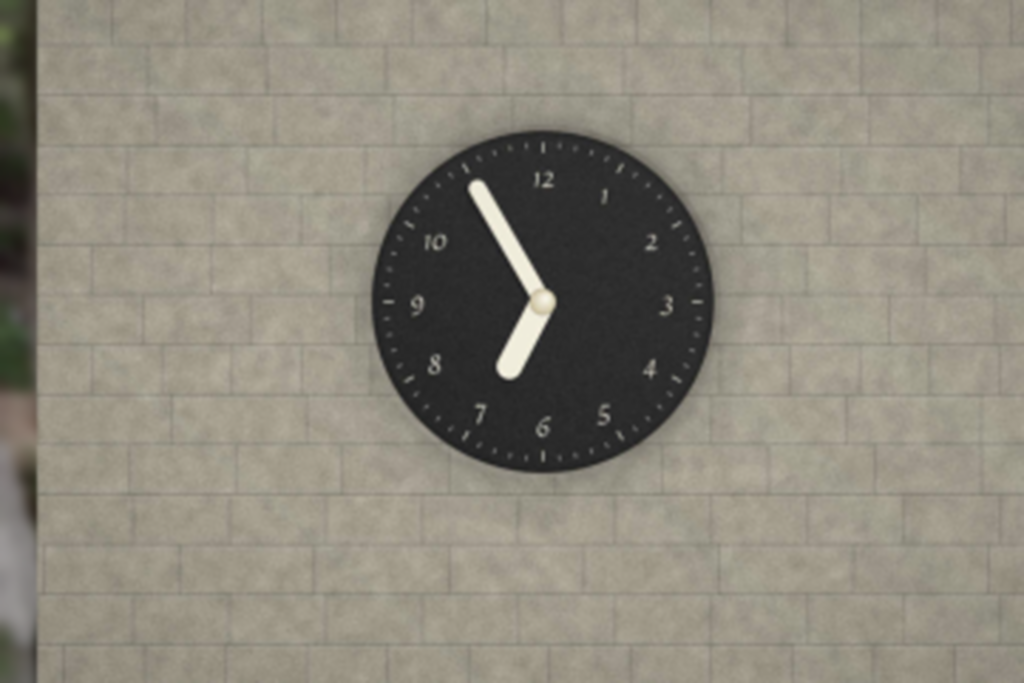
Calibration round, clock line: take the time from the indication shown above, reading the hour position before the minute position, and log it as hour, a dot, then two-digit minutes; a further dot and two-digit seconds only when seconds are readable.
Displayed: 6.55
